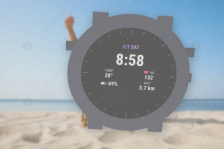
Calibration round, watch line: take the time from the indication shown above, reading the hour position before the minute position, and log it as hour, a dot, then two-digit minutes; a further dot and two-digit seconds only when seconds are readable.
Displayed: 8.58
